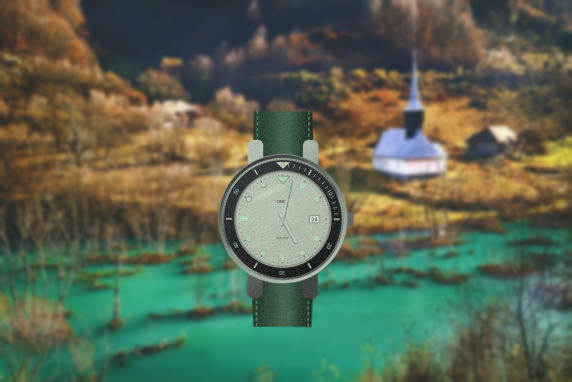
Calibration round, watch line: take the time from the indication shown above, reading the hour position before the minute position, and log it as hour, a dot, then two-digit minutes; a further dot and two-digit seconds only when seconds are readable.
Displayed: 5.02
